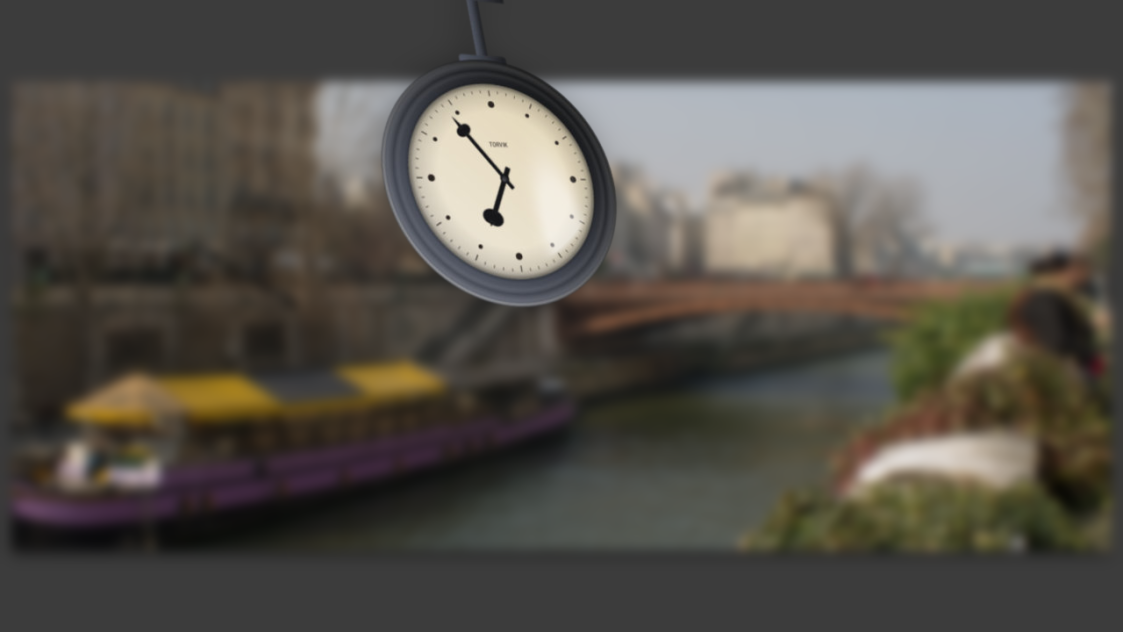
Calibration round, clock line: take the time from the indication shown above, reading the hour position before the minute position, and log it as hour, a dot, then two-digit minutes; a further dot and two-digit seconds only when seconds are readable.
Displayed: 6.54
